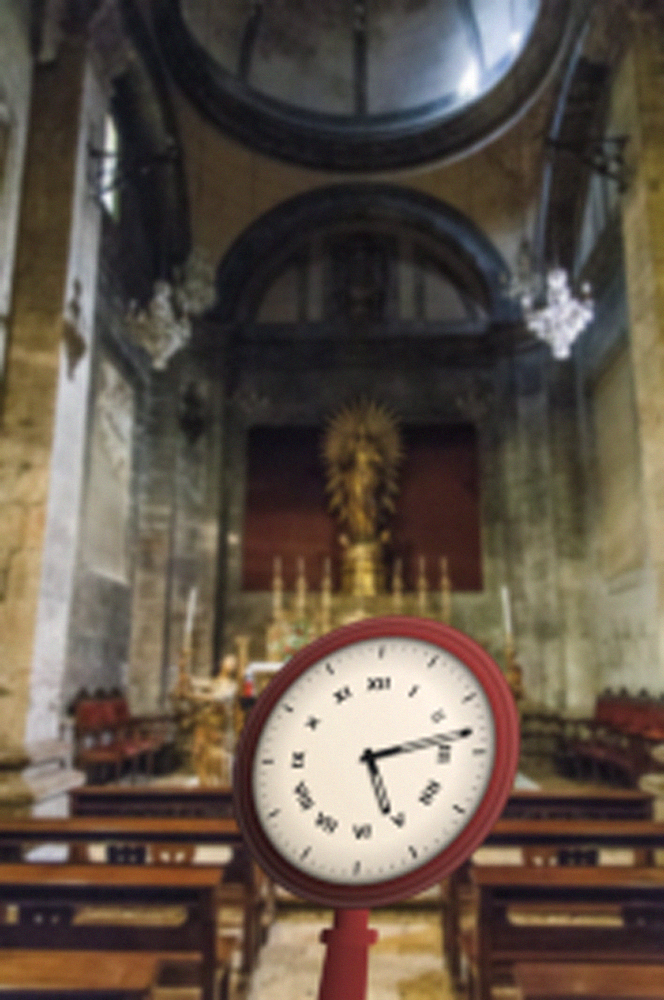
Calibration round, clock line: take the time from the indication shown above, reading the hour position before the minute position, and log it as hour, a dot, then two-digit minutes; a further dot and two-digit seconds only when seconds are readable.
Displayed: 5.13
